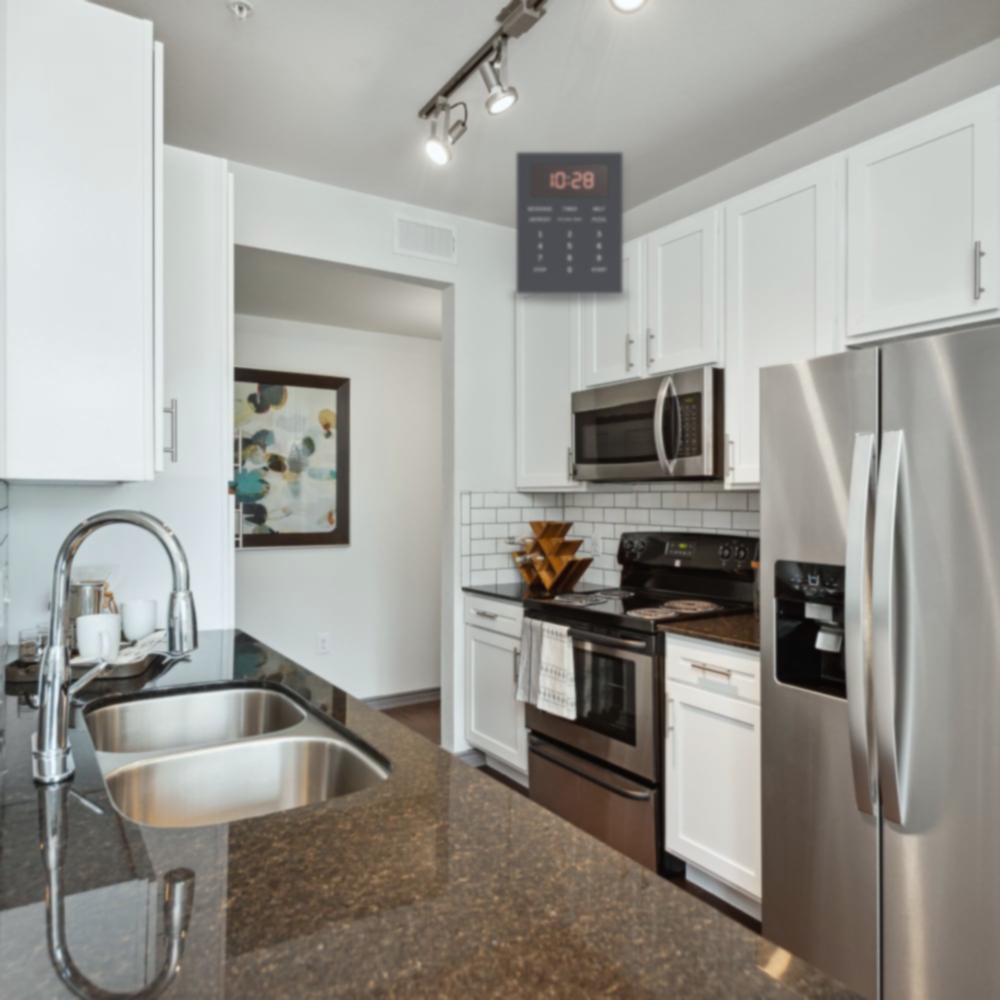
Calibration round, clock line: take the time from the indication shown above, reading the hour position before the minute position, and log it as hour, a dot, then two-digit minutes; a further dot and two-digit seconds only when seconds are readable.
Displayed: 10.28
